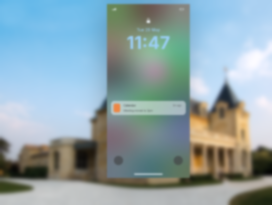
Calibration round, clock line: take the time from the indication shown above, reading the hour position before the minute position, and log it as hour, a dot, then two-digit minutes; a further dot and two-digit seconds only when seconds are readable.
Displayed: 11.47
